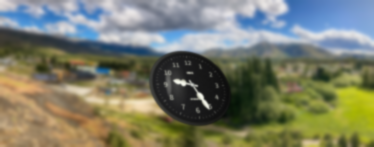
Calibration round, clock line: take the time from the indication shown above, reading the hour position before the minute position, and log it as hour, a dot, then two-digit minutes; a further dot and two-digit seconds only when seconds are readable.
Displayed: 9.26
